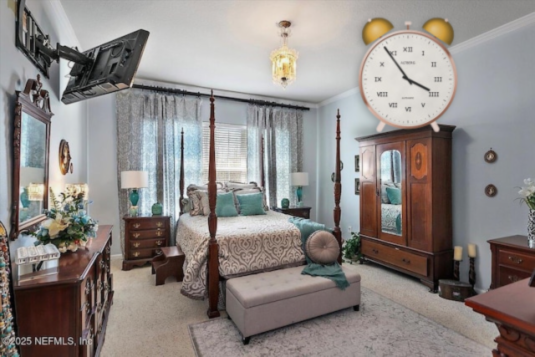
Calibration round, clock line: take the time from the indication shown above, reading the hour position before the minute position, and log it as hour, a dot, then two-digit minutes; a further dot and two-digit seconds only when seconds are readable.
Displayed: 3.54
